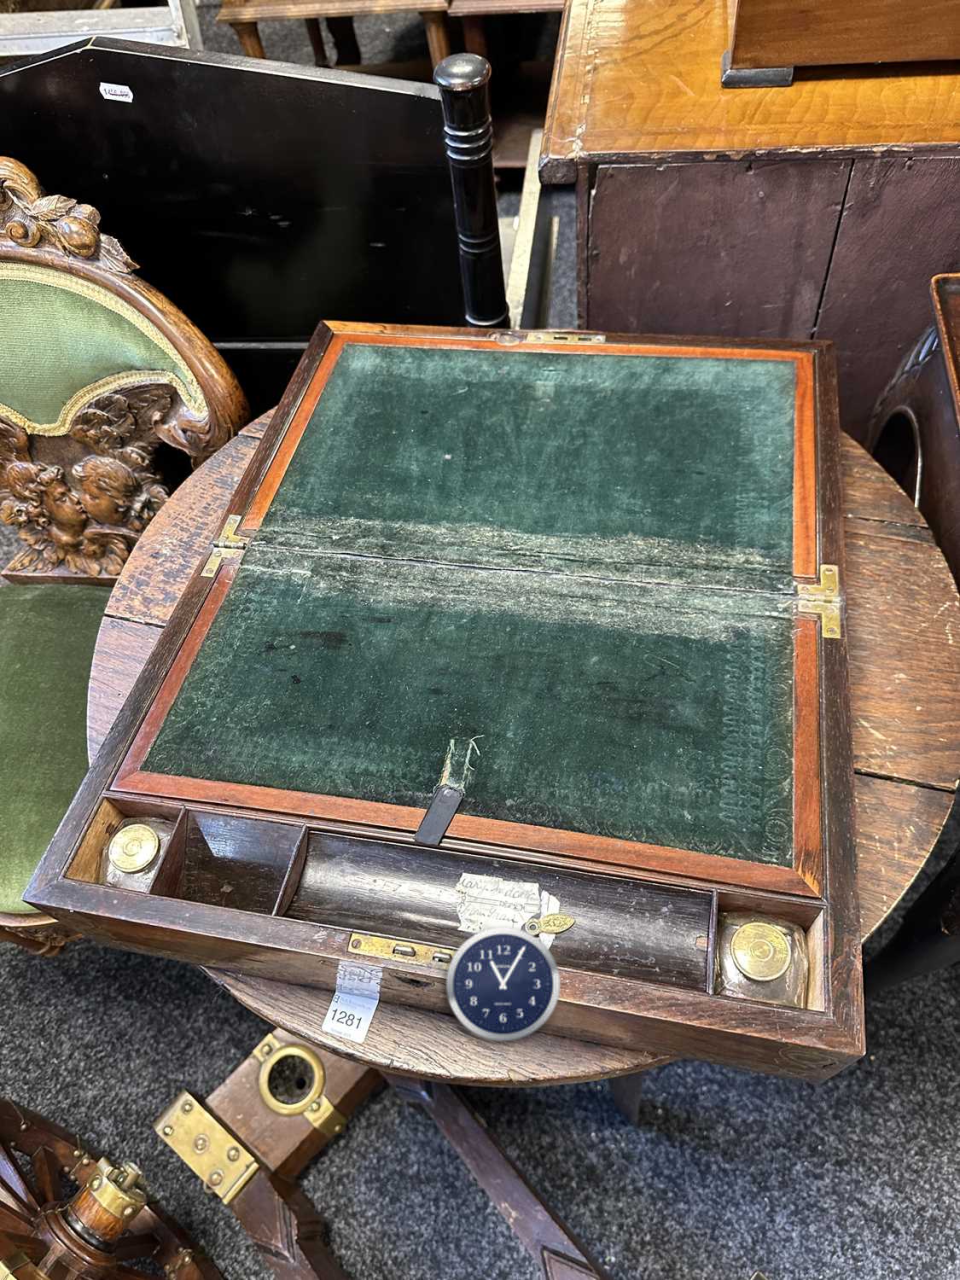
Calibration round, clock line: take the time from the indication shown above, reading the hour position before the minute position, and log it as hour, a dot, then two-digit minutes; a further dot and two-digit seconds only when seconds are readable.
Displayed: 11.05
